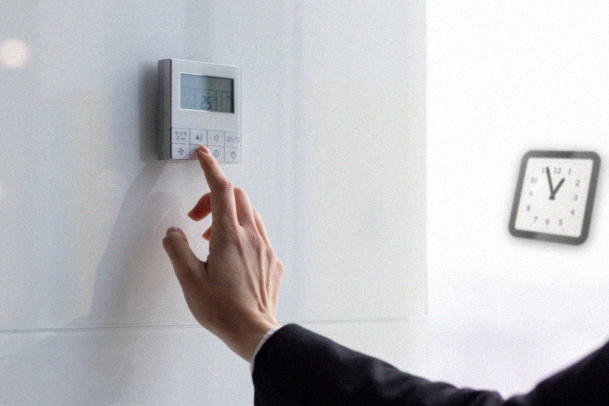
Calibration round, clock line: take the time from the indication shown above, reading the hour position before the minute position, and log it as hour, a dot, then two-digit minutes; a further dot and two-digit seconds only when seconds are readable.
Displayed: 12.56
